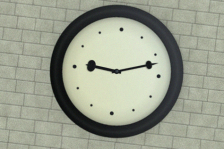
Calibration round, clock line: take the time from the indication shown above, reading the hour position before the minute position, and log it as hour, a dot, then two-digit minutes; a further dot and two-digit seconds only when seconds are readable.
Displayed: 9.12
